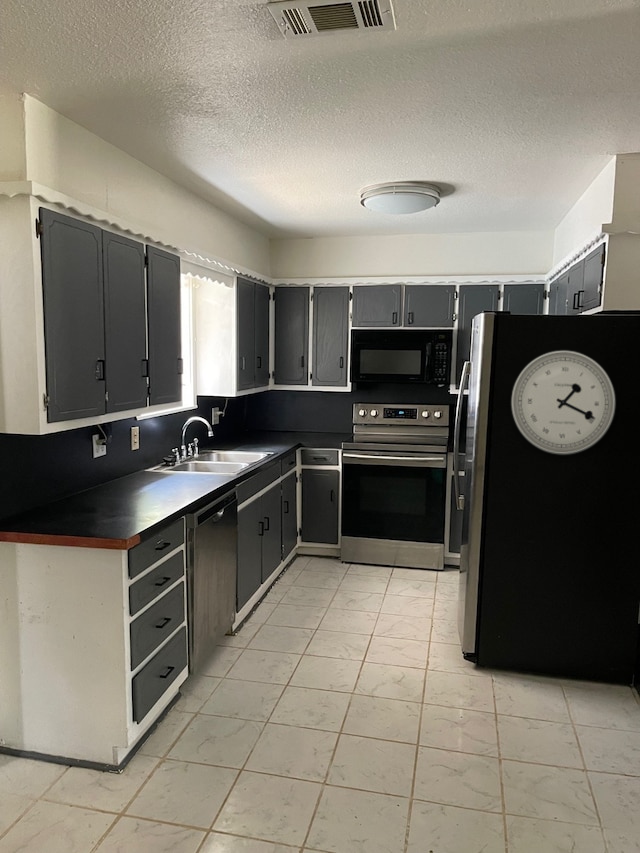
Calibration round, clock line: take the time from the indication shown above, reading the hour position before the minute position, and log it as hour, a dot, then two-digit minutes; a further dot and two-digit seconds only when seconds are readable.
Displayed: 1.19
